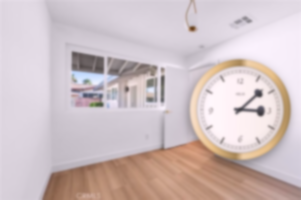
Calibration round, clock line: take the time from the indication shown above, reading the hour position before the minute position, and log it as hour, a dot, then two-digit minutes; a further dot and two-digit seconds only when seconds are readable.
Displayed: 3.08
